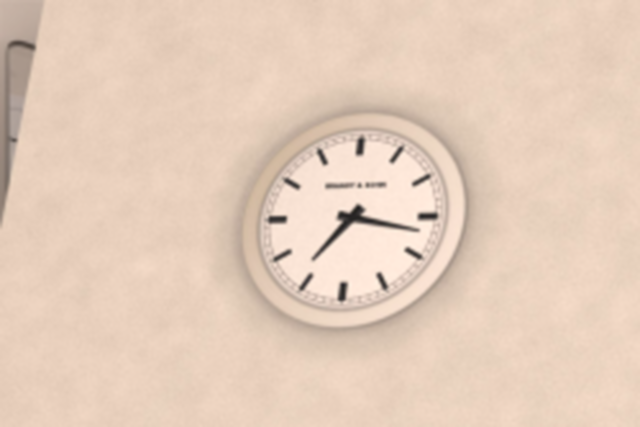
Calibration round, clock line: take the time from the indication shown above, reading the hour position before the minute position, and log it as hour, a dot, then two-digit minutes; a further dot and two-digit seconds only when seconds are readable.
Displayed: 7.17
